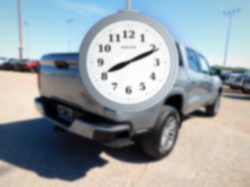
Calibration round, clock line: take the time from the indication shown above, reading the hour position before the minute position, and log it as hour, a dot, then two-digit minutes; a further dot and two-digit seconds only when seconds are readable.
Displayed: 8.11
